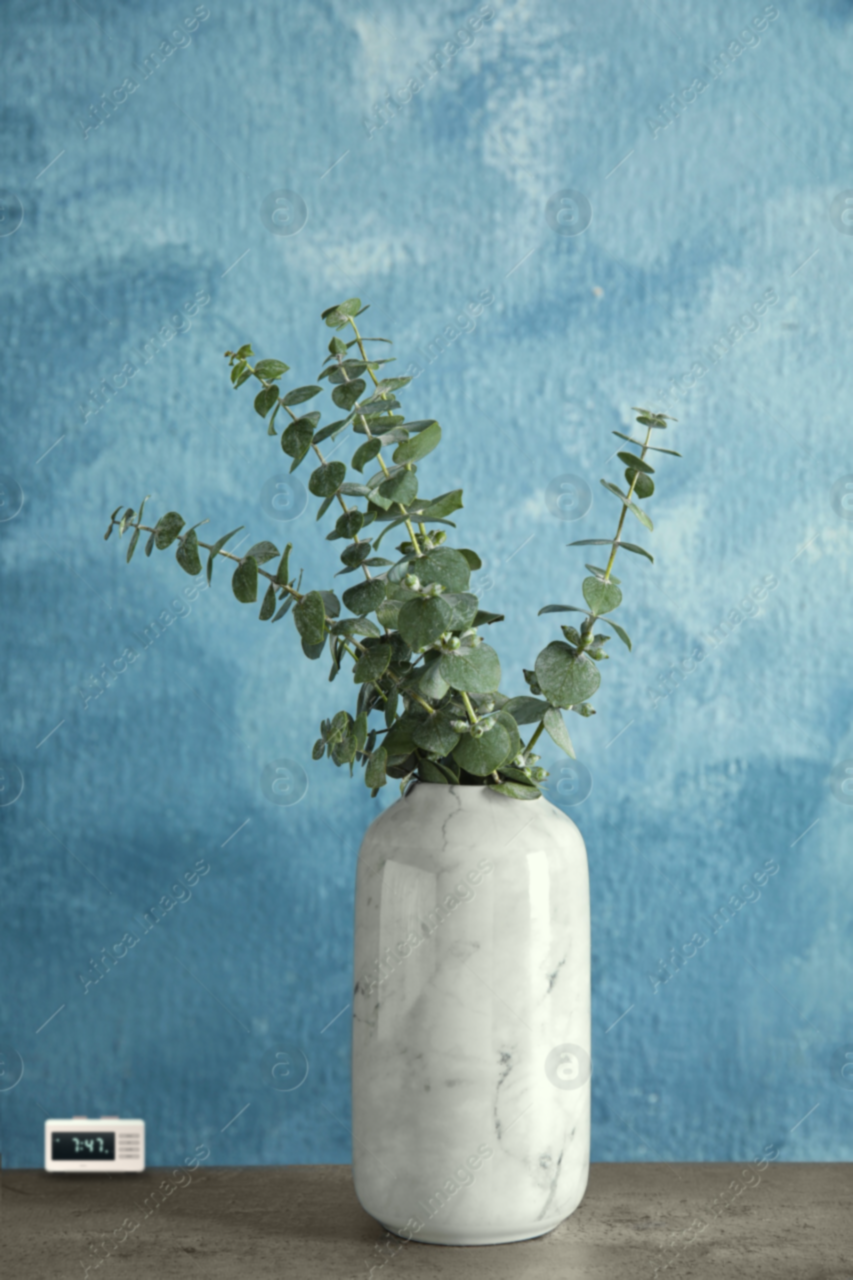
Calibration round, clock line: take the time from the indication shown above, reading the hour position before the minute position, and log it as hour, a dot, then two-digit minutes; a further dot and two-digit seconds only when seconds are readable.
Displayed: 7.47
